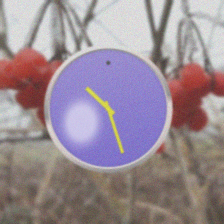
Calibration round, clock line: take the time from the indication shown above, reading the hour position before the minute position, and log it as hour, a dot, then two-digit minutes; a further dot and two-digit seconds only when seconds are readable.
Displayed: 10.27
